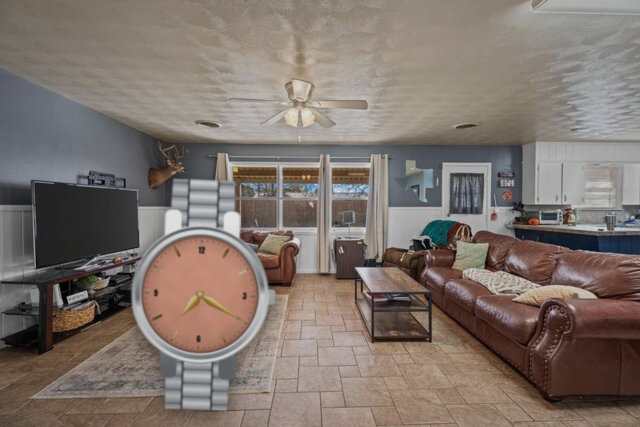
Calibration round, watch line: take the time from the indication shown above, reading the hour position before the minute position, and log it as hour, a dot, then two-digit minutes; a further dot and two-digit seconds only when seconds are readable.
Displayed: 7.20
